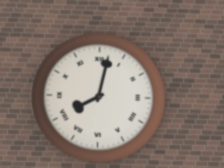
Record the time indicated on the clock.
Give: 8:02
